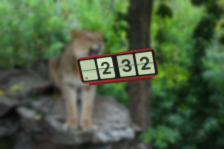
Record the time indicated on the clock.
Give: 2:32
